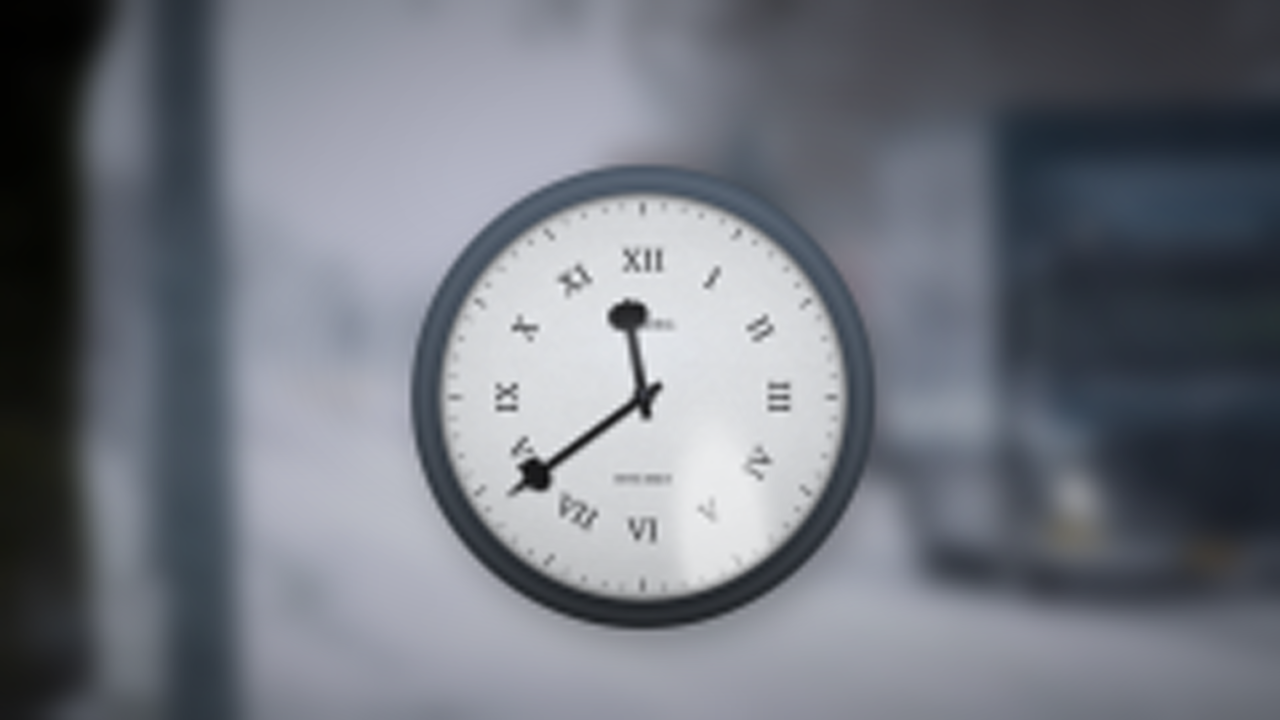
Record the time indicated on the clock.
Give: 11:39
